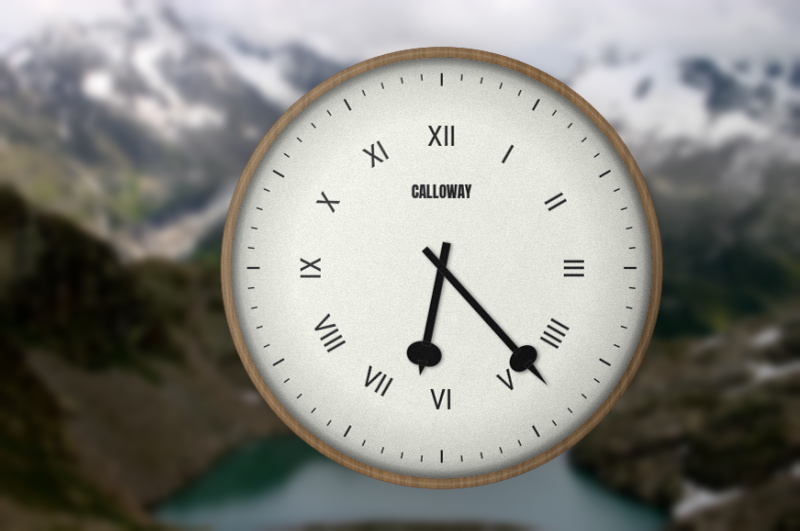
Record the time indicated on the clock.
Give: 6:23
